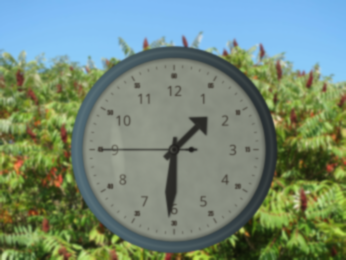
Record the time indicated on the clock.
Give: 1:30:45
